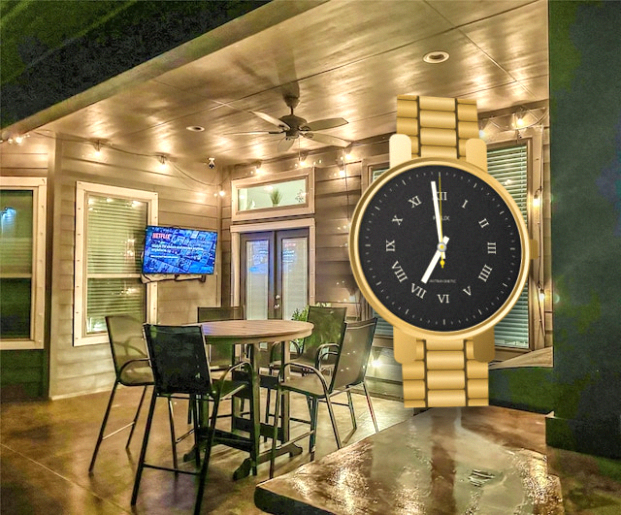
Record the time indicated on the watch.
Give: 6:59:00
